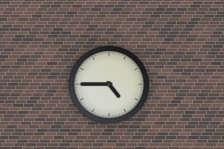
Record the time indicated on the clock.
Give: 4:45
